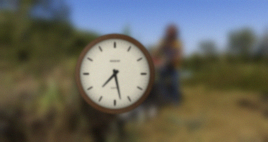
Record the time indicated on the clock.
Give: 7:28
